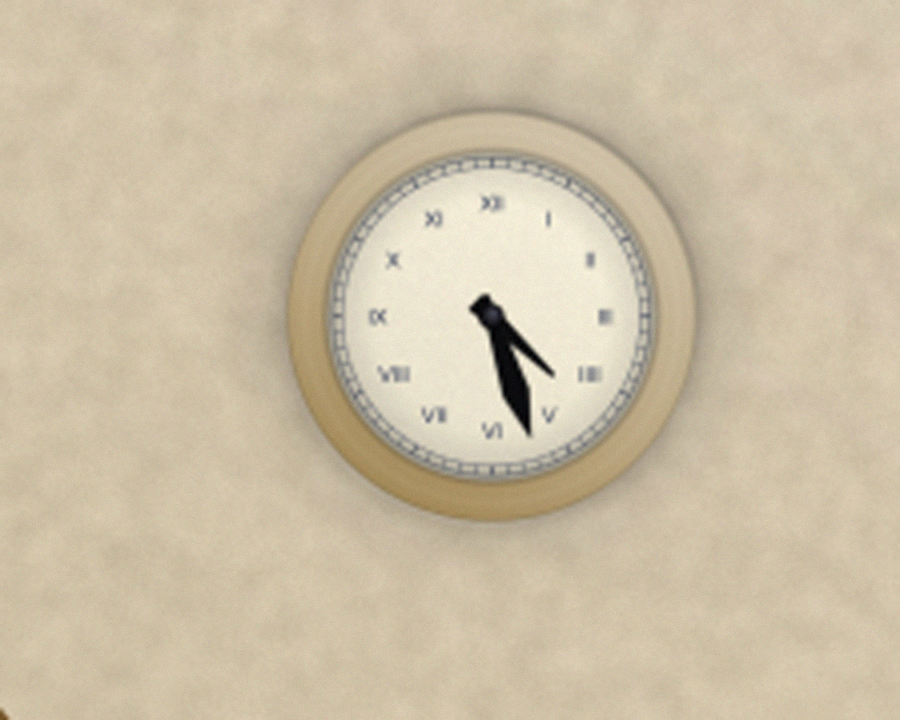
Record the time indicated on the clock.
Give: 4:27
